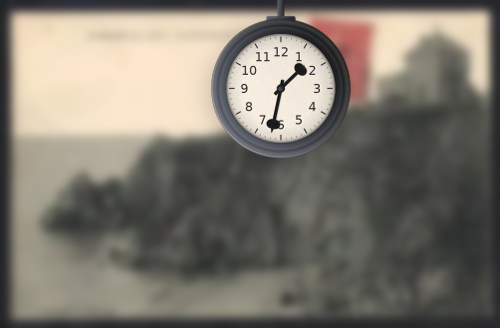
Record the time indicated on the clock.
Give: 1:32
